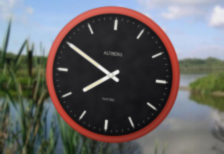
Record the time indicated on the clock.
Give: 7:50
